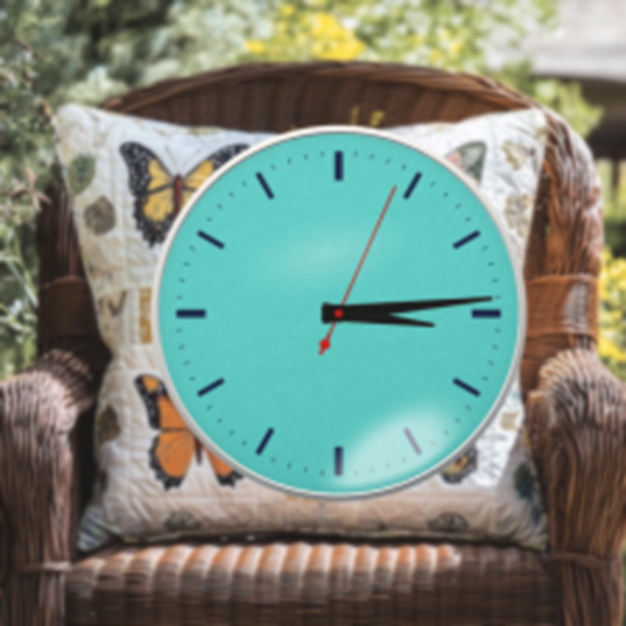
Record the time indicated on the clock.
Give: 3:14:04
